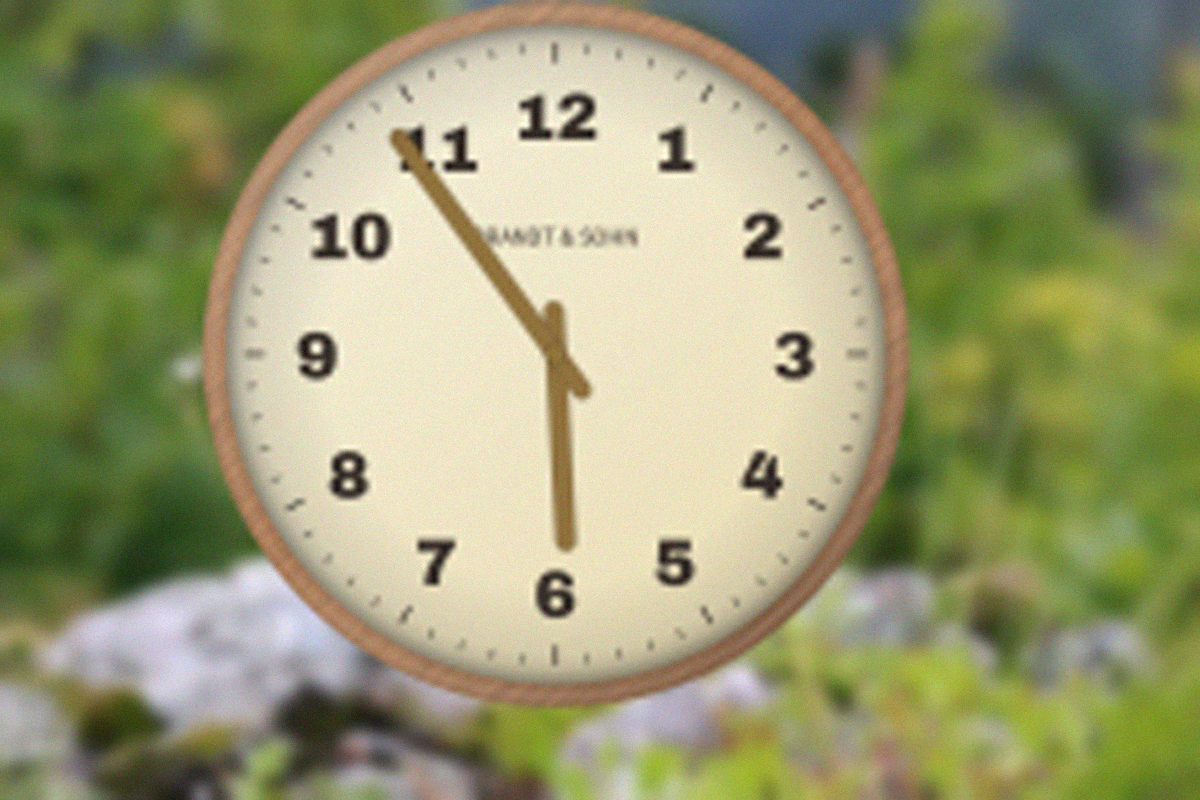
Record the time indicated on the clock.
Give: 5:54
